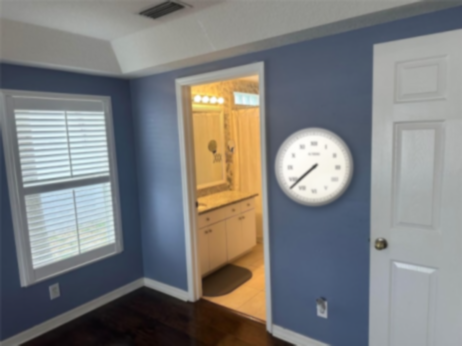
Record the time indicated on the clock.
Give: 7:38
